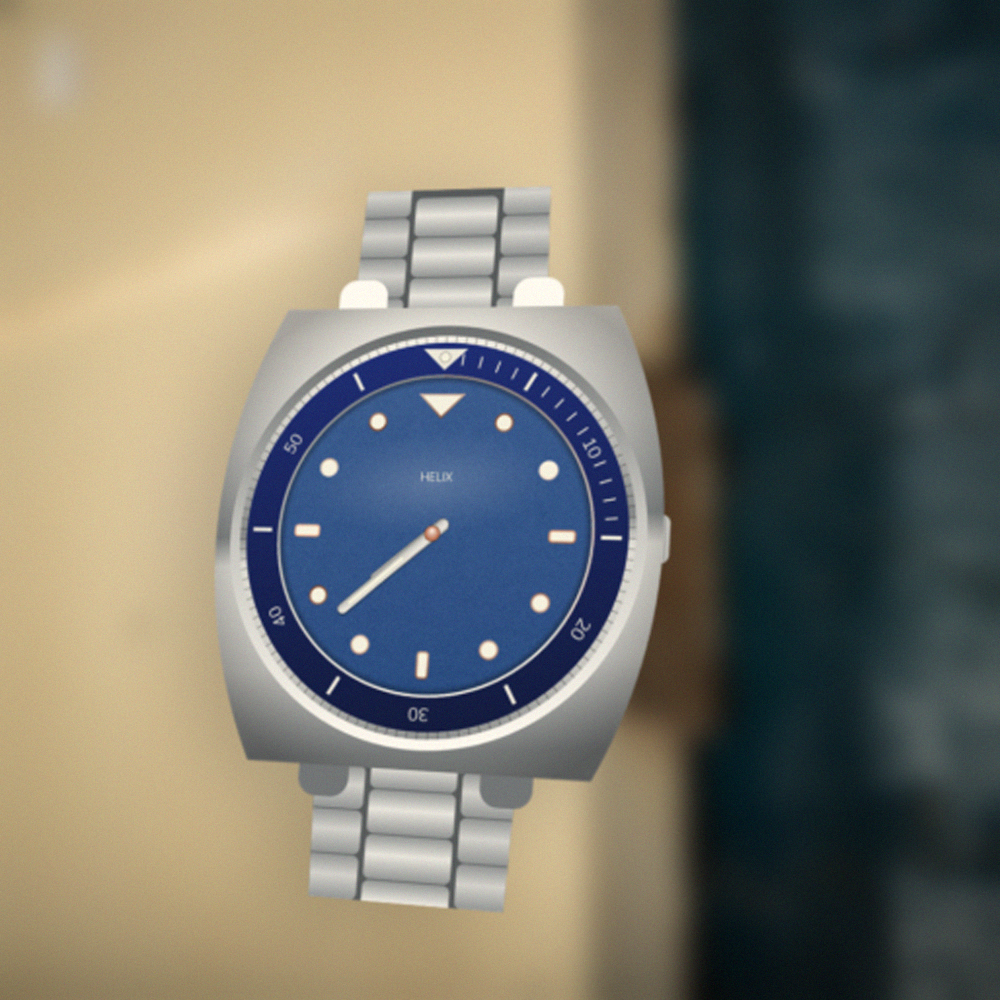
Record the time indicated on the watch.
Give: 7:38
